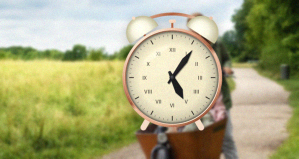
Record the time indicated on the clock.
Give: 5:06
